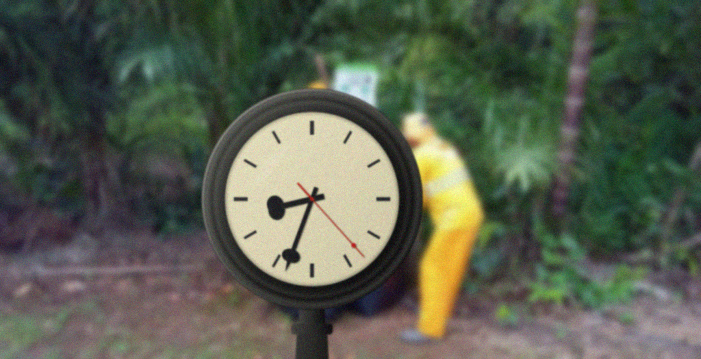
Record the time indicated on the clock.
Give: 8:33:23
